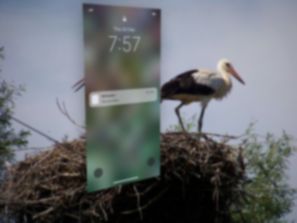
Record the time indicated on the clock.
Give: 7:57
